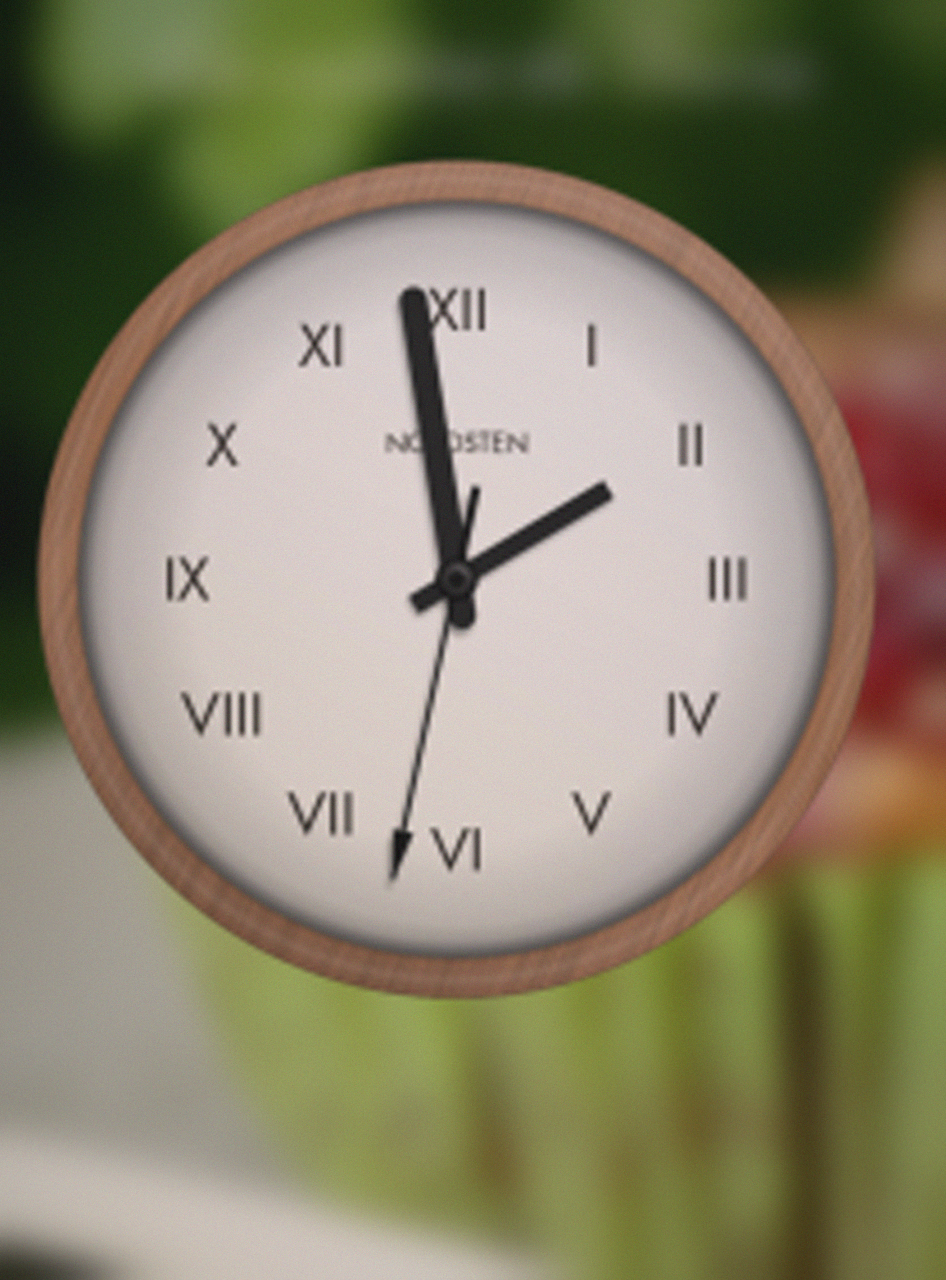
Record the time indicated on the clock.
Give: 1:58:32
